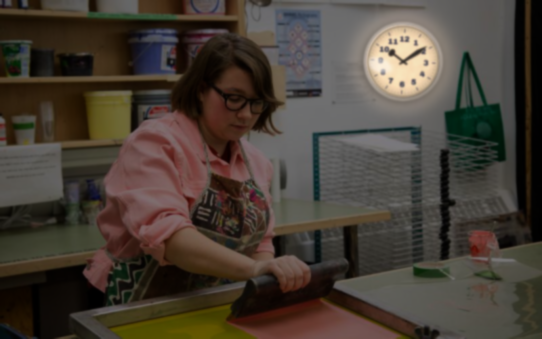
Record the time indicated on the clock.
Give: 10:09
